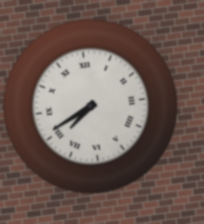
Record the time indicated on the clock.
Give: 7:41
